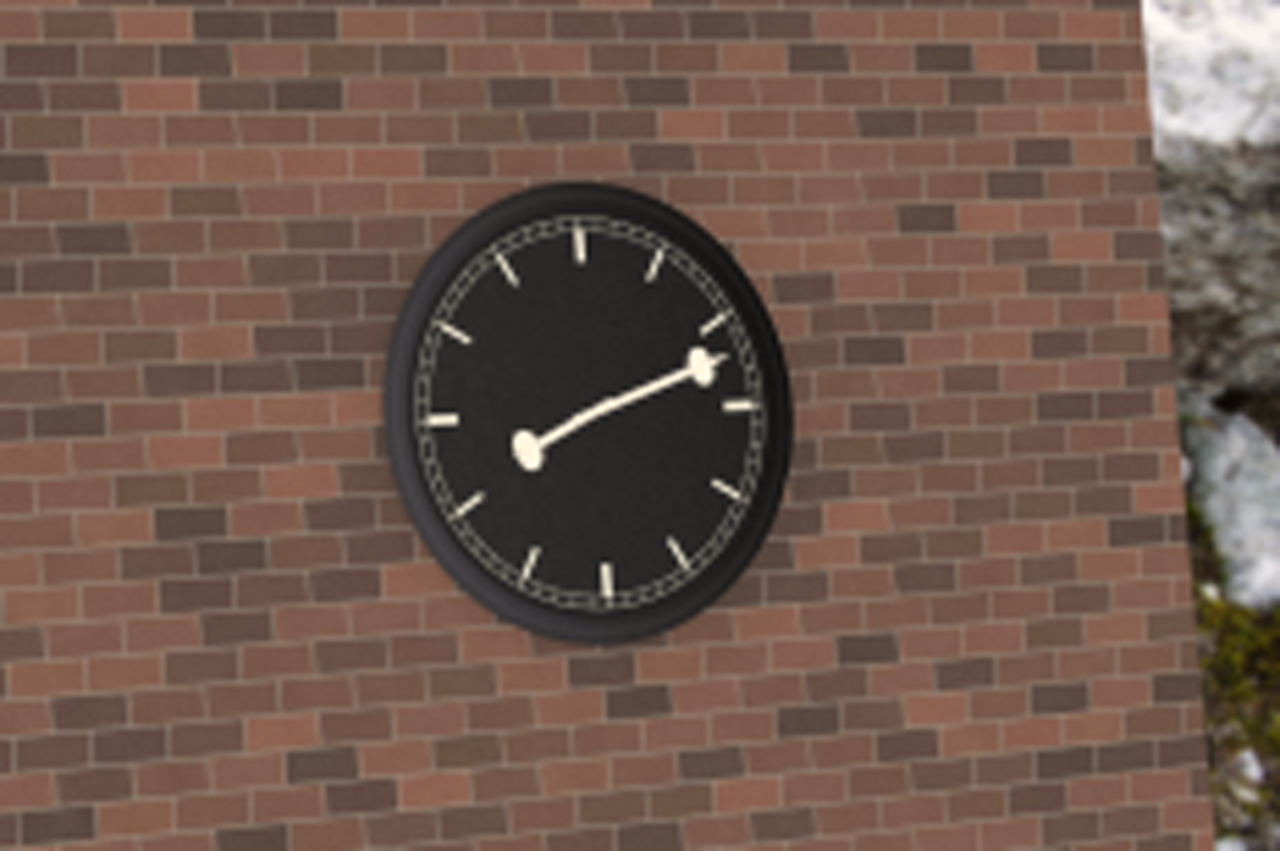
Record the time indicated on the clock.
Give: 8:12
